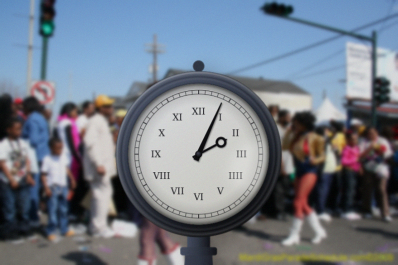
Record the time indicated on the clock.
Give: 2:04
